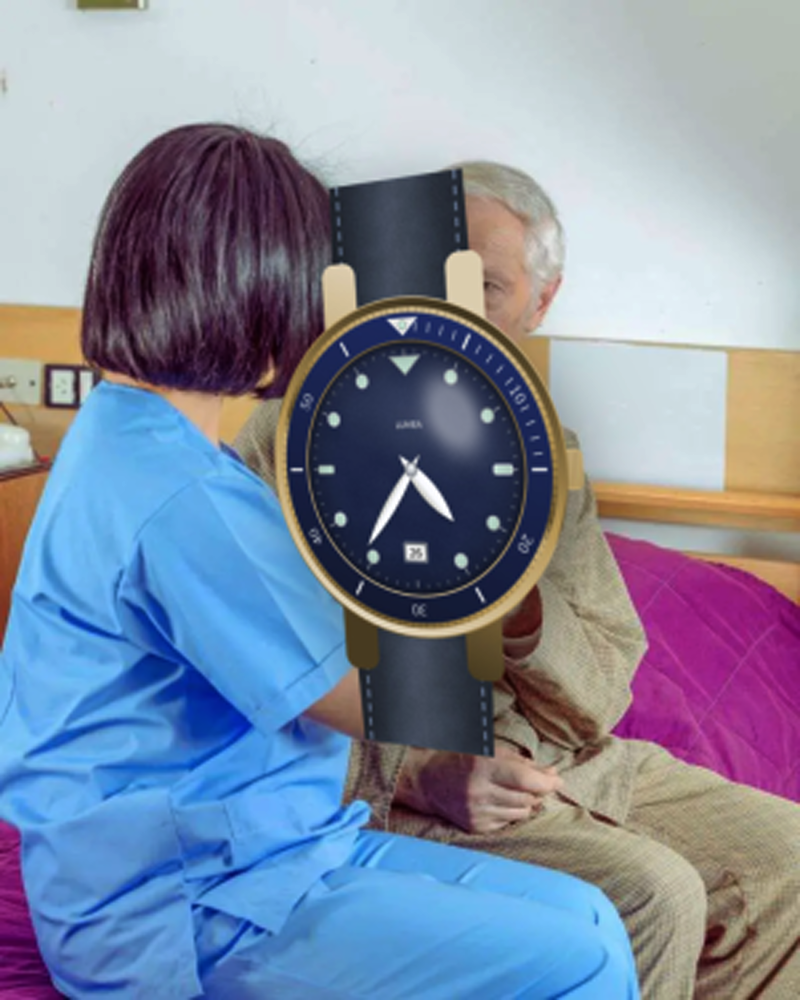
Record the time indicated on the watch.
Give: 4:36
